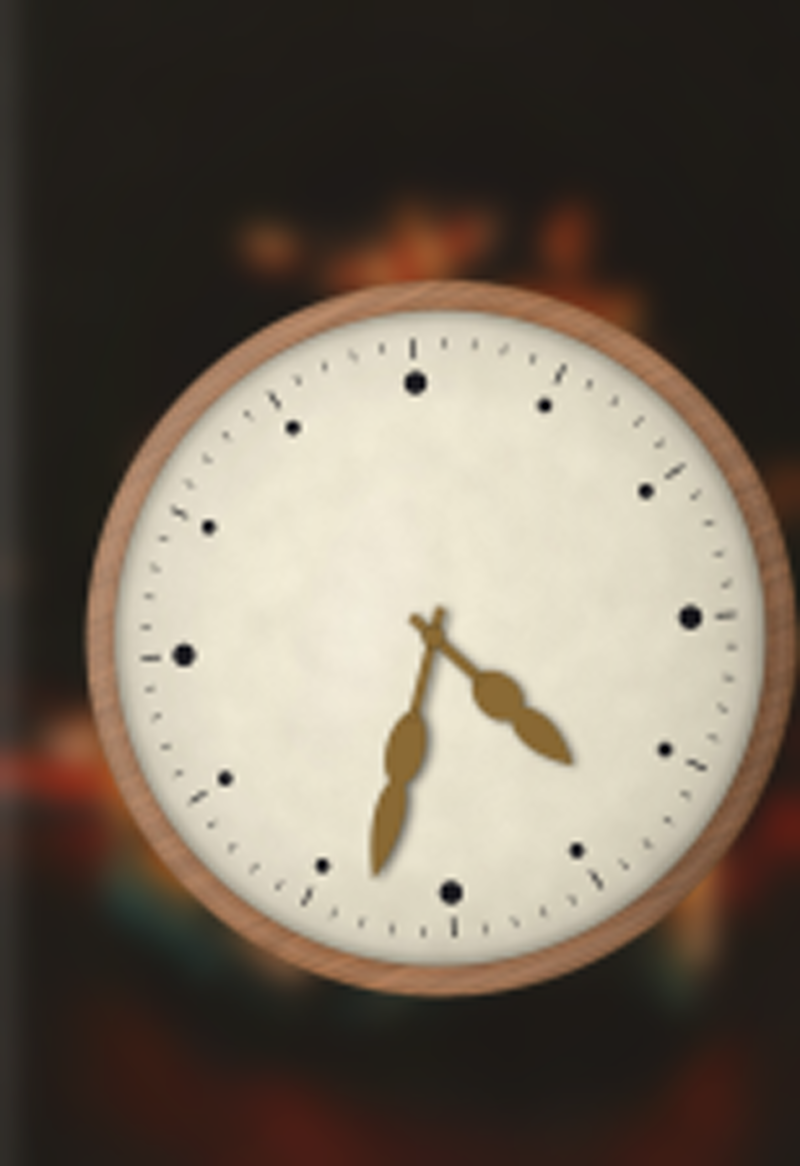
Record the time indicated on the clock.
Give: 4:33
